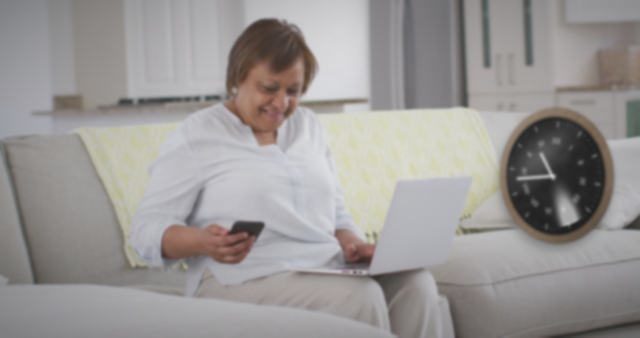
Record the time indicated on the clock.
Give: 10:43
